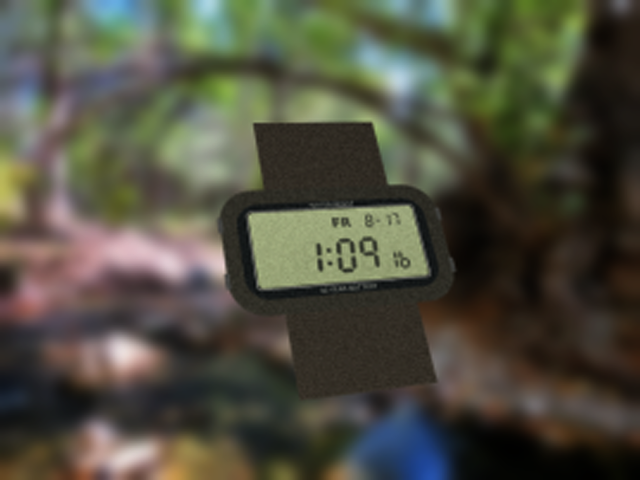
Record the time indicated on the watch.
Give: 1:09:16
